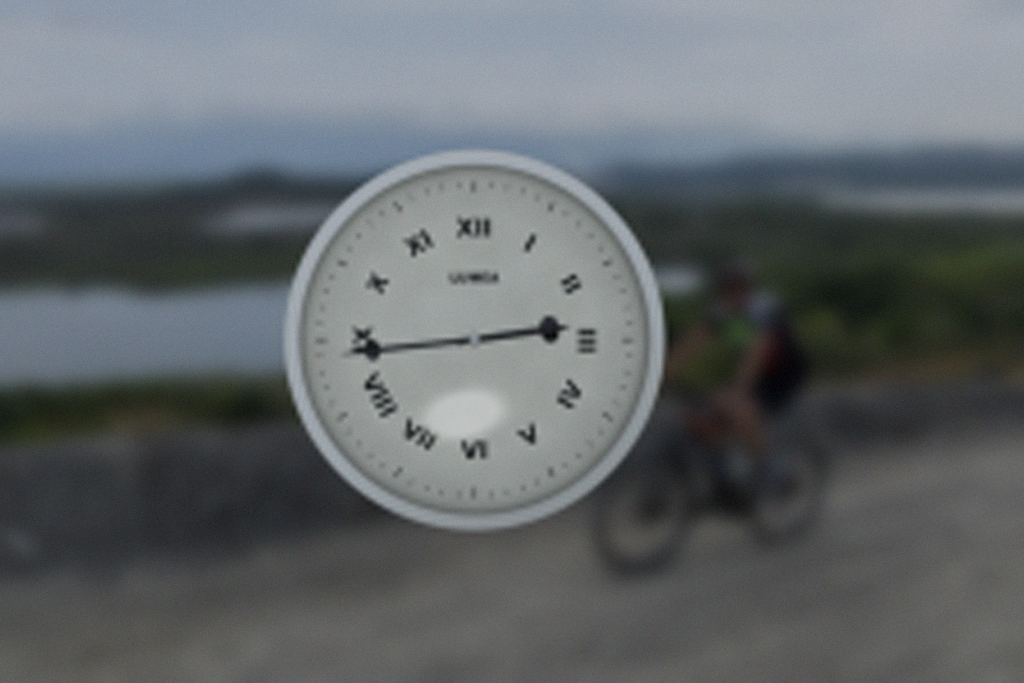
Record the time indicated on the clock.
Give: 2:44
